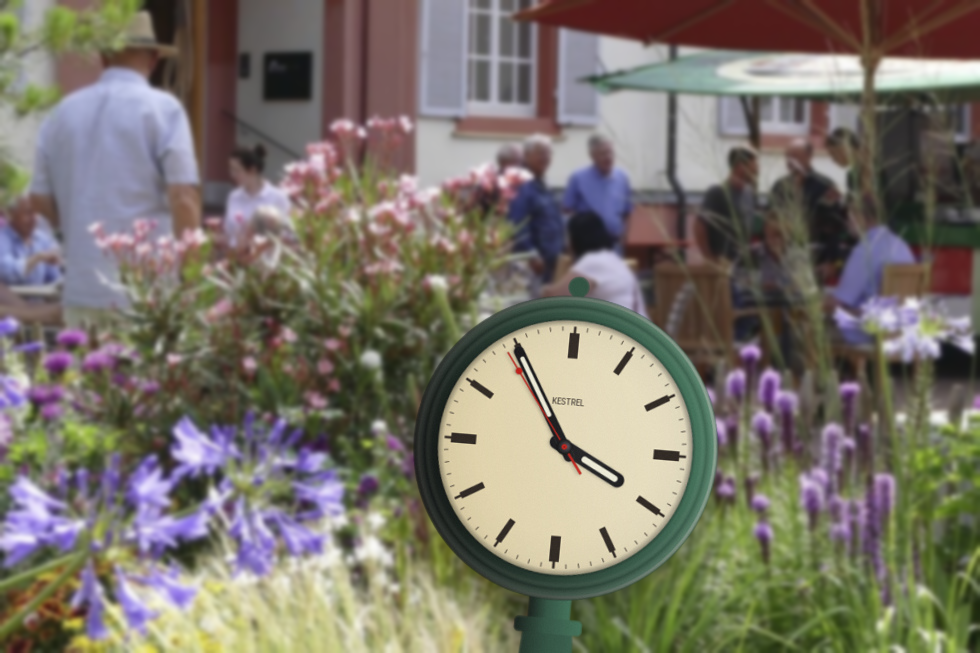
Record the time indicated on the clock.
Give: 3:54:54
